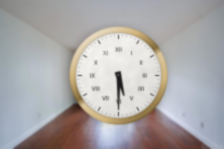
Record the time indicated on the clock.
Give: 5:30
